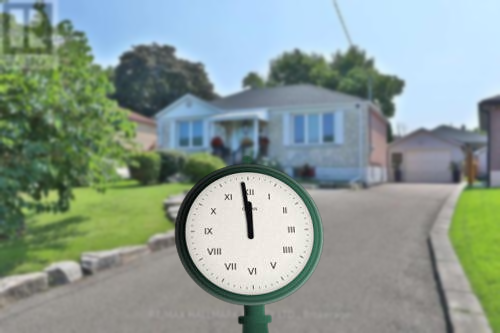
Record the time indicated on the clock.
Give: 11:59
